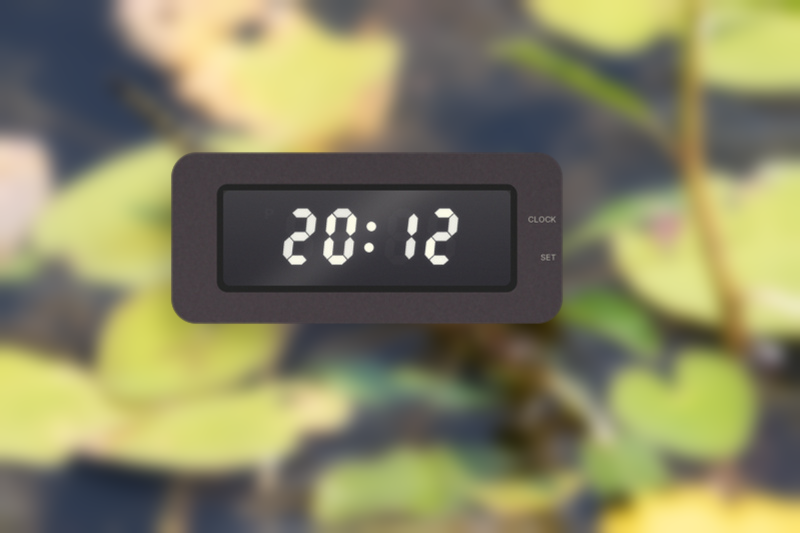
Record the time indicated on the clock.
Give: 20:12
